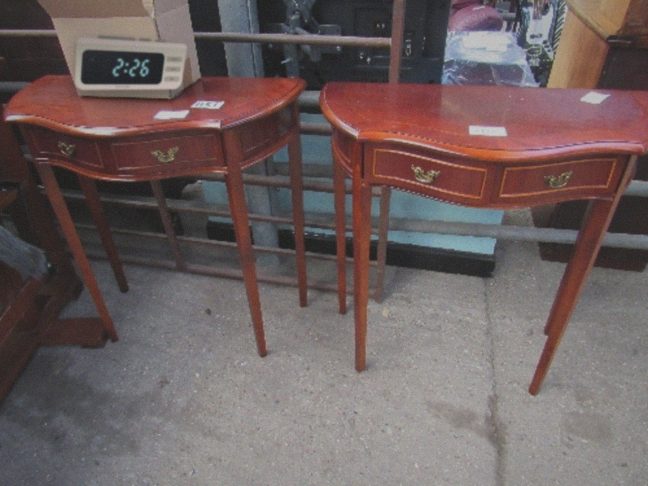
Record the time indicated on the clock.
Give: 2:26
